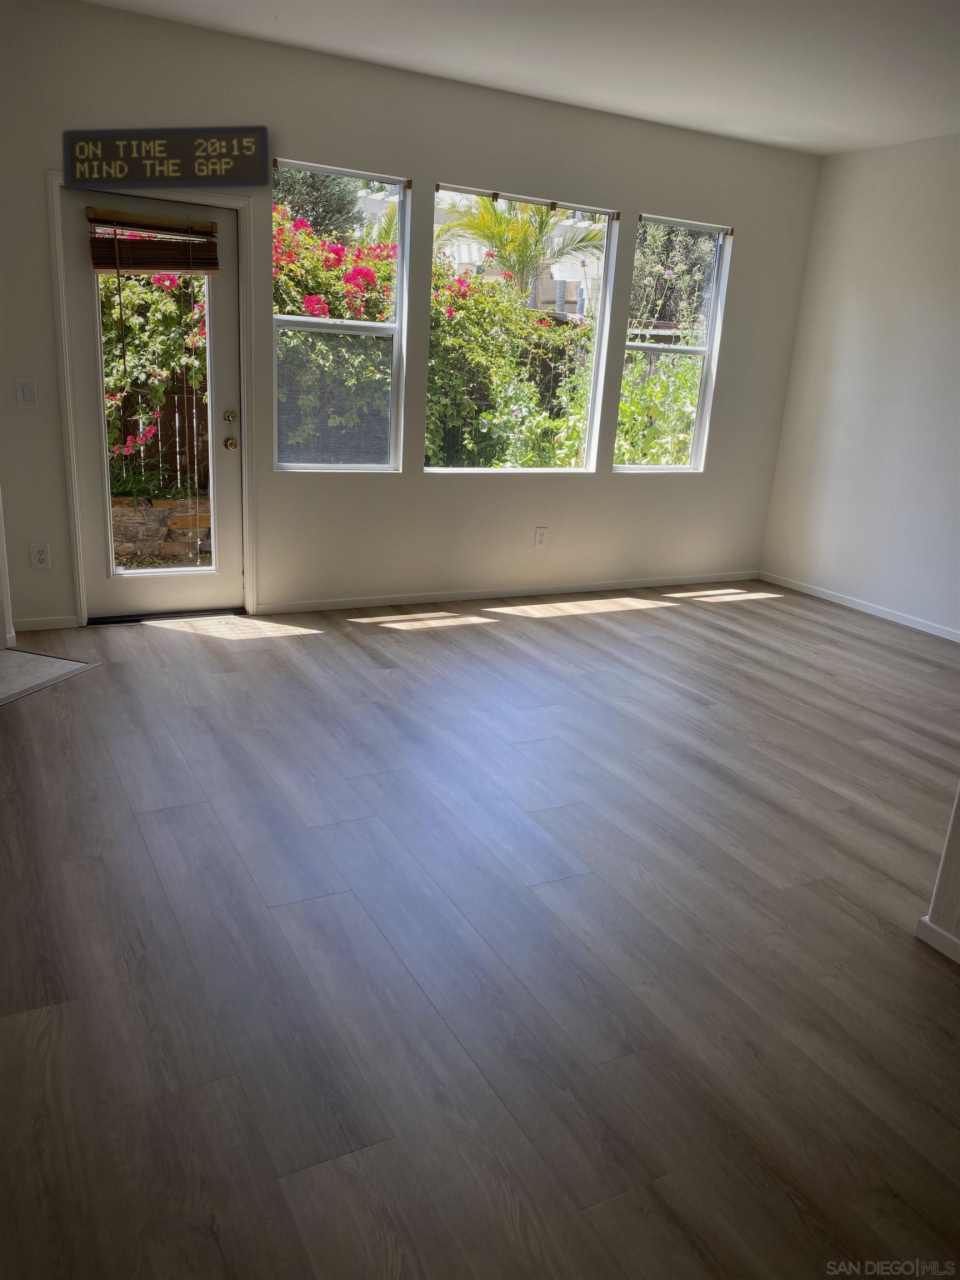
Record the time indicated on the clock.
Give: 20:15
